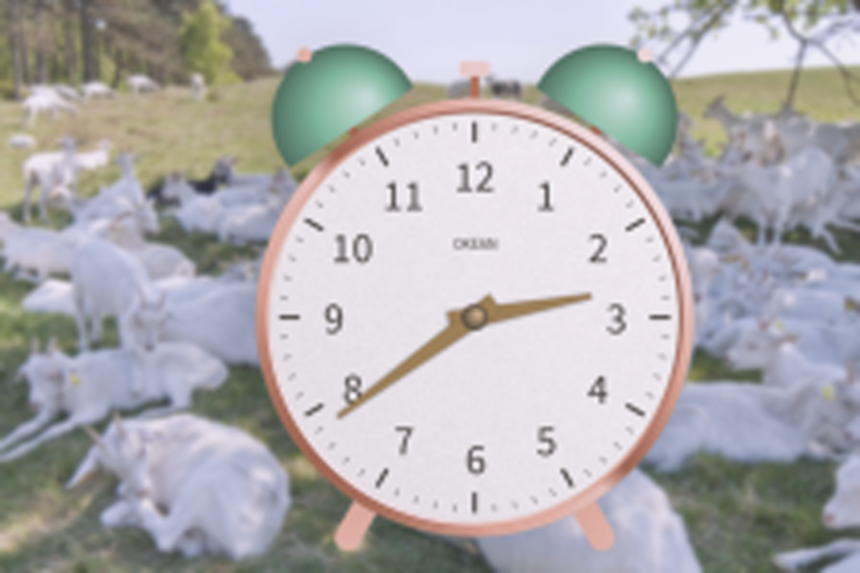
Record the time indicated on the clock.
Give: 2:39
